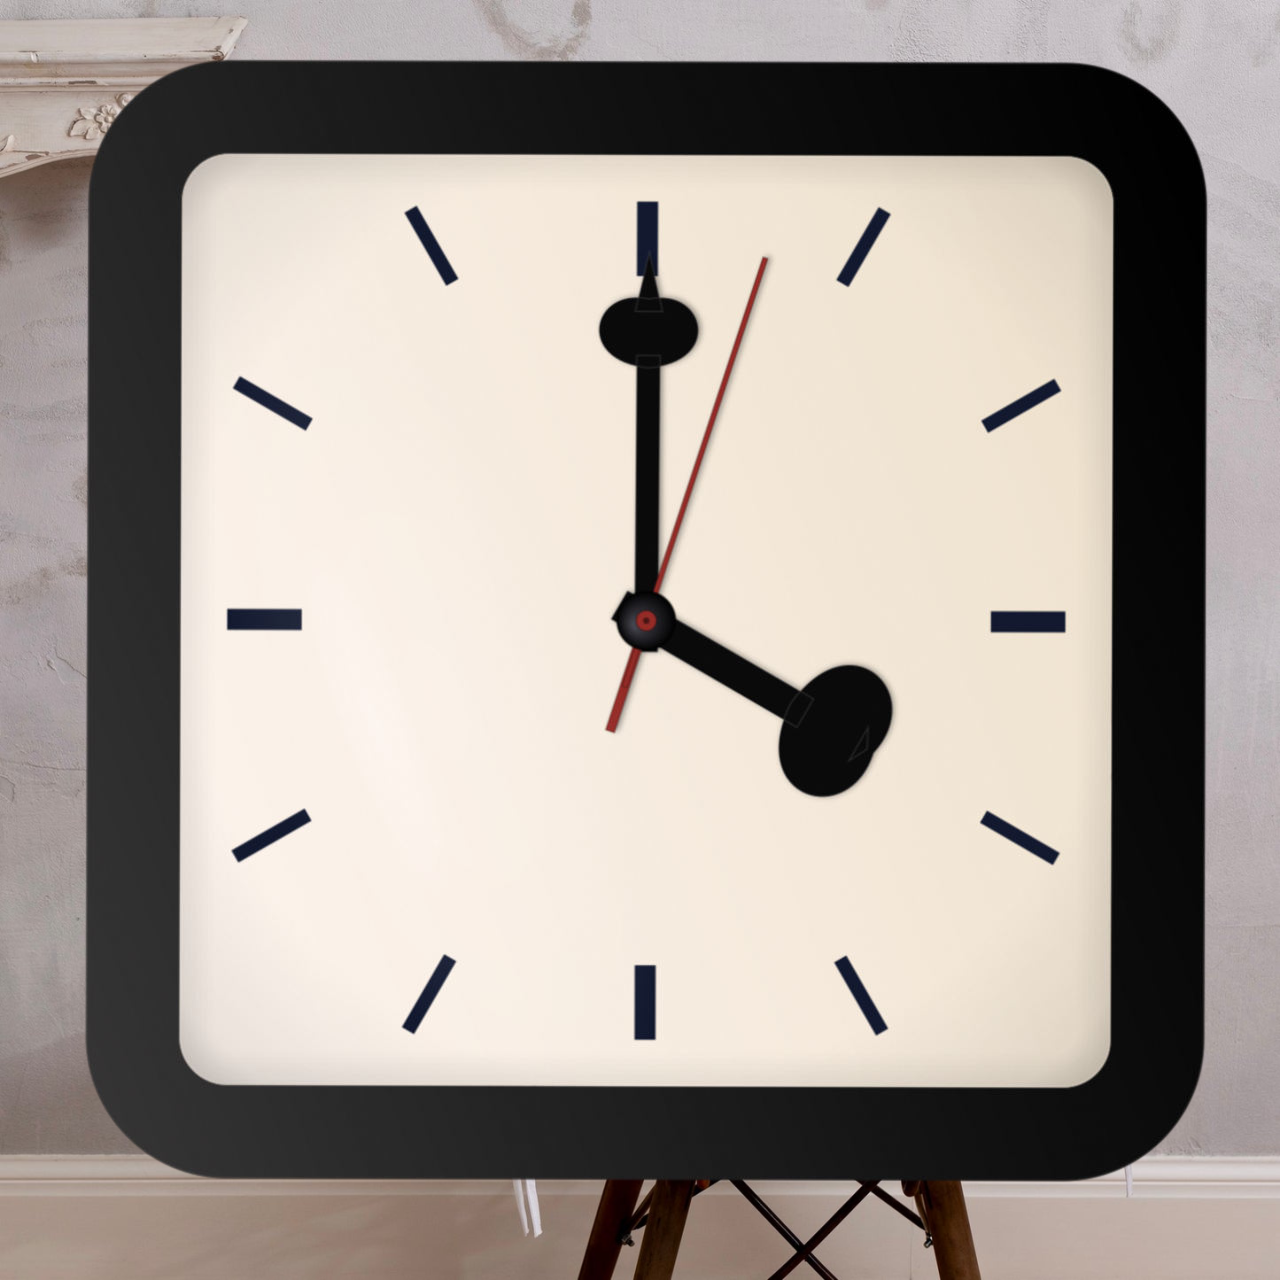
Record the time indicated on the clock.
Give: 4:00:03
